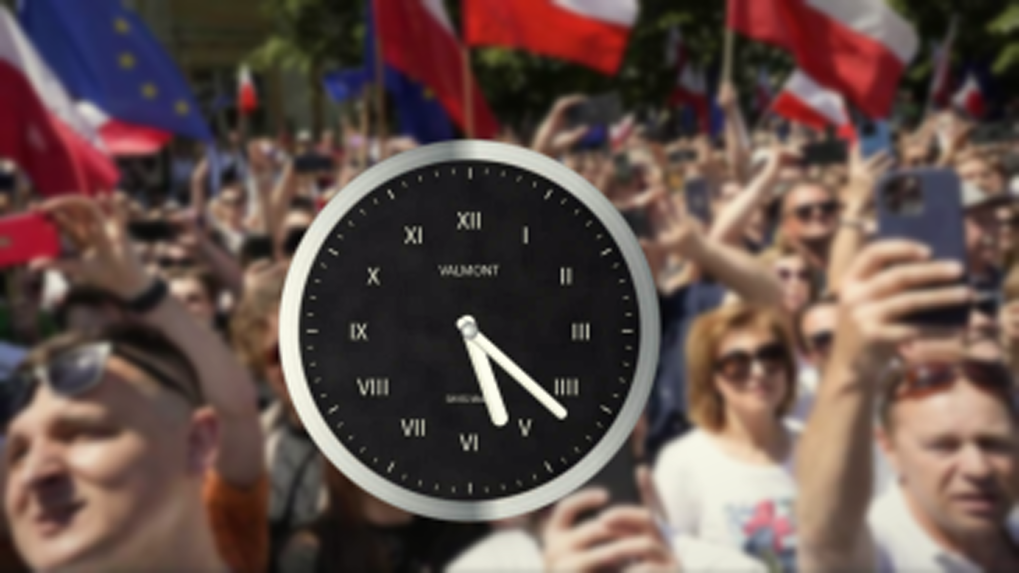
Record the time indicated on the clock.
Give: 5:22
